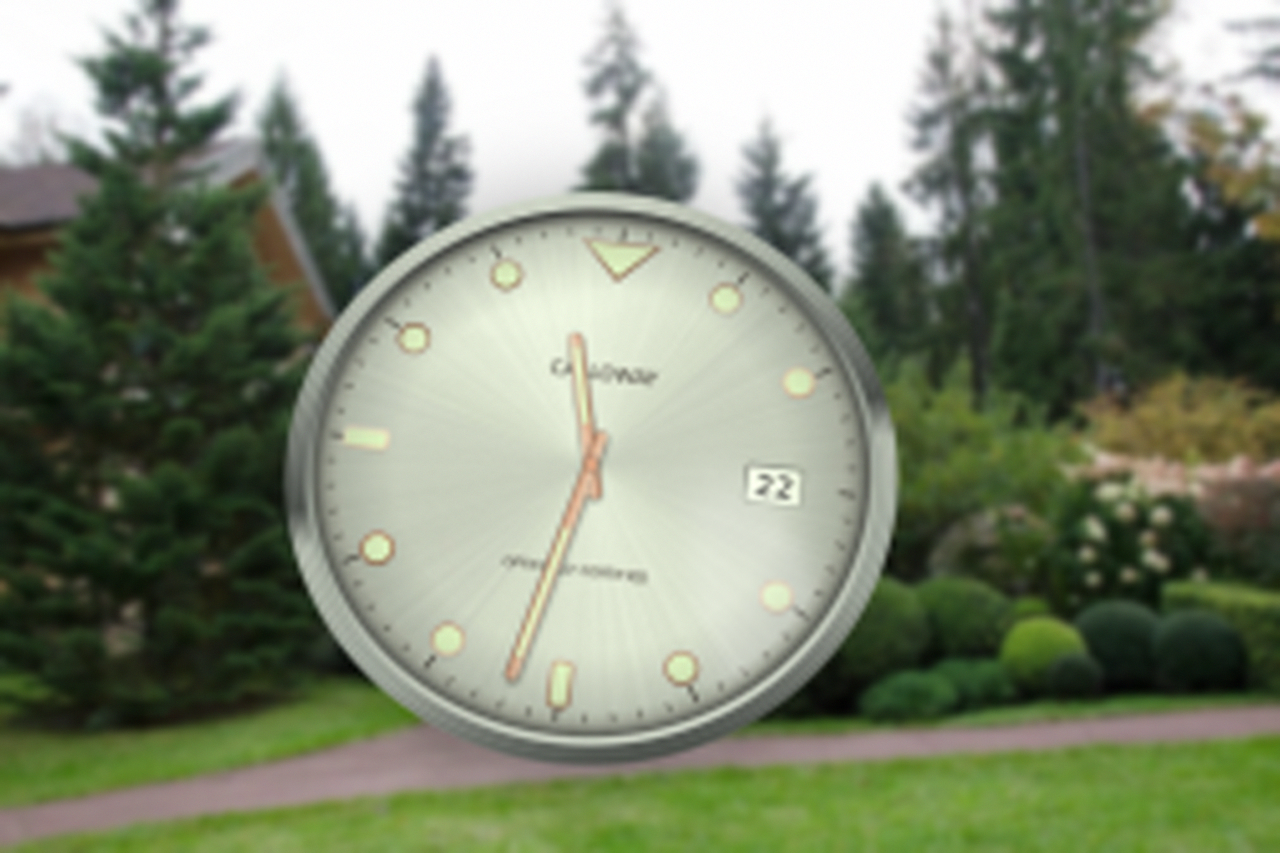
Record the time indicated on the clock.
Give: 11:32
